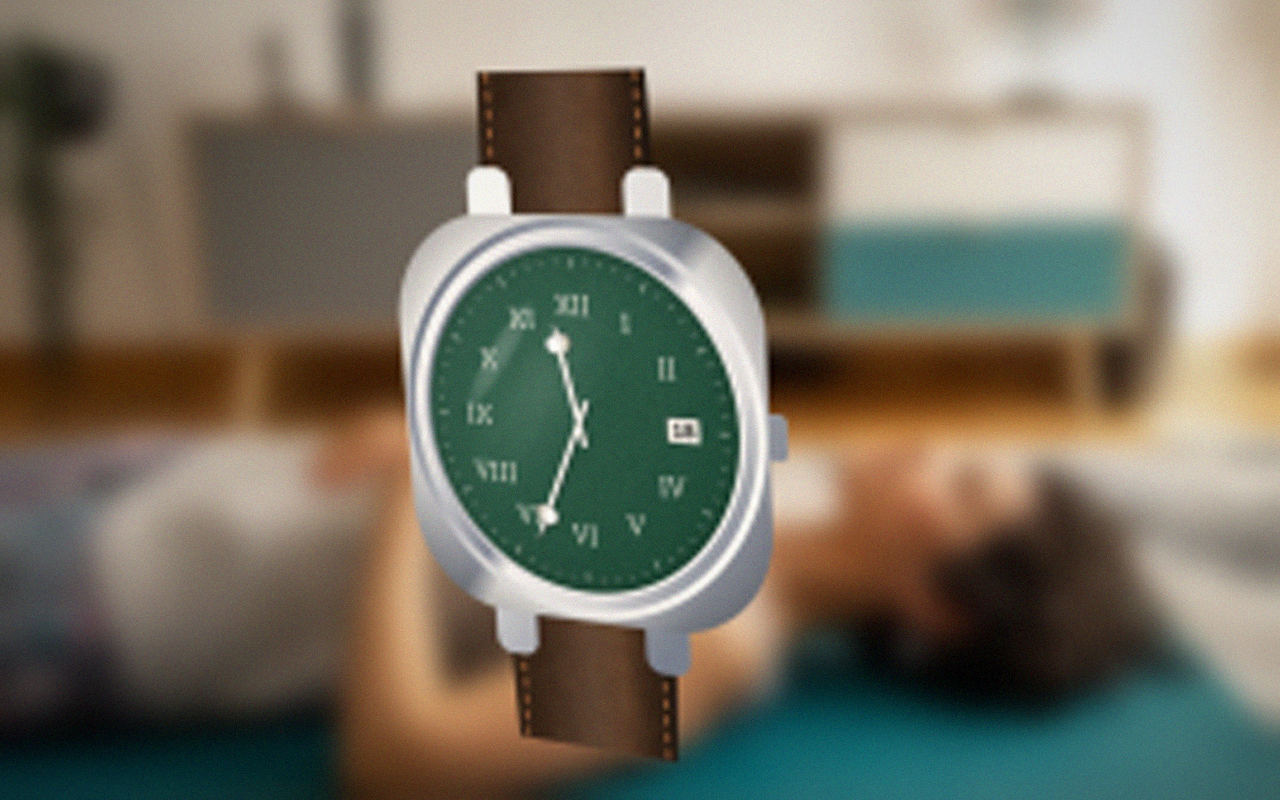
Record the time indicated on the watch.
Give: 11:34
